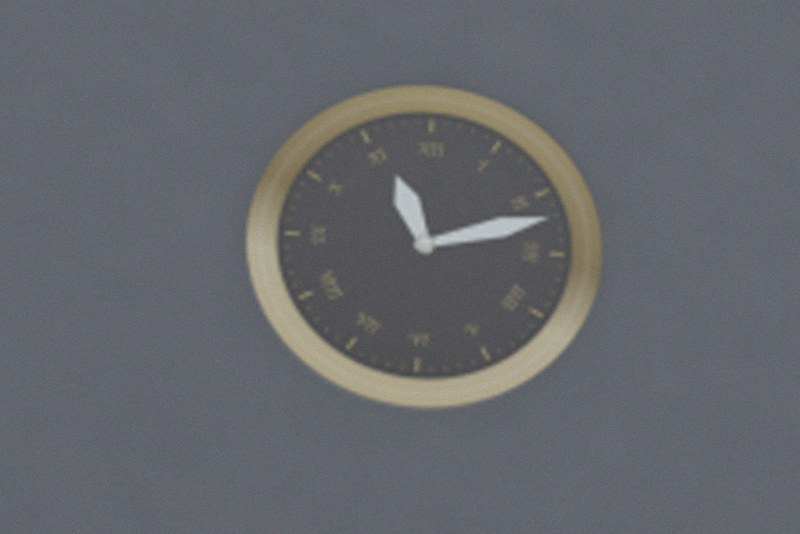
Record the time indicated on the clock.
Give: 11:12
